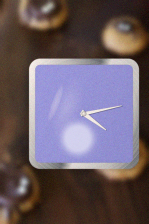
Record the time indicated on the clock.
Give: 4:13
